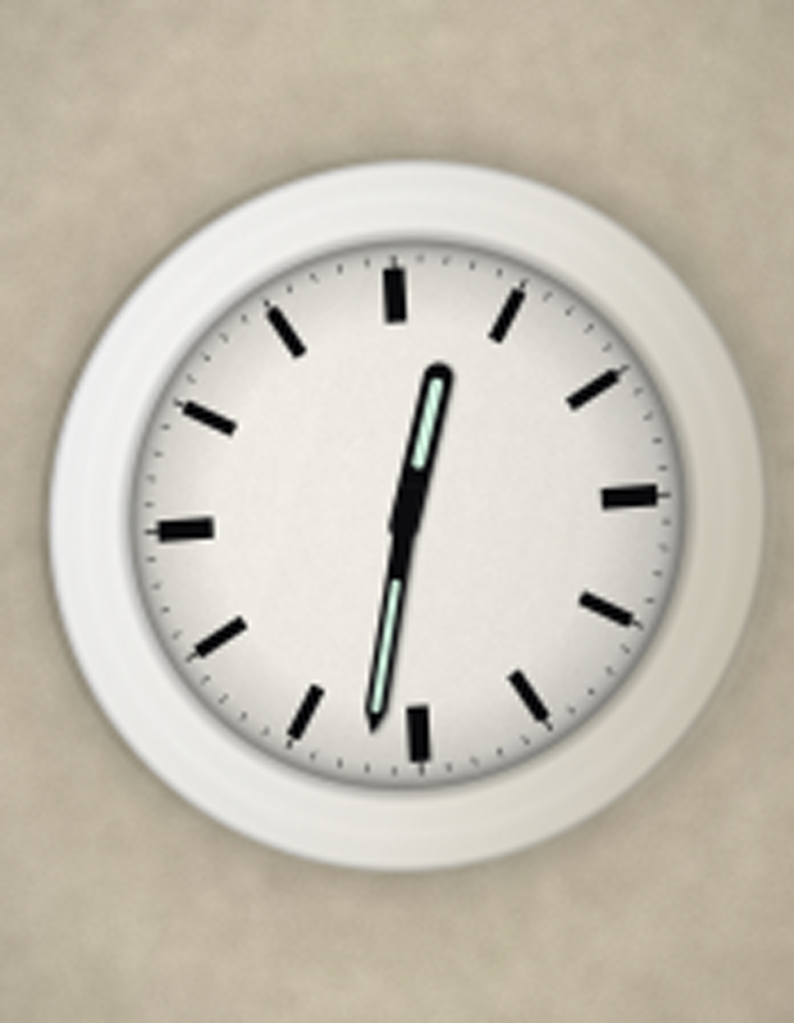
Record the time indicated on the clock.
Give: 12:32
